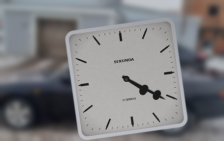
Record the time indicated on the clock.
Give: 4:21
